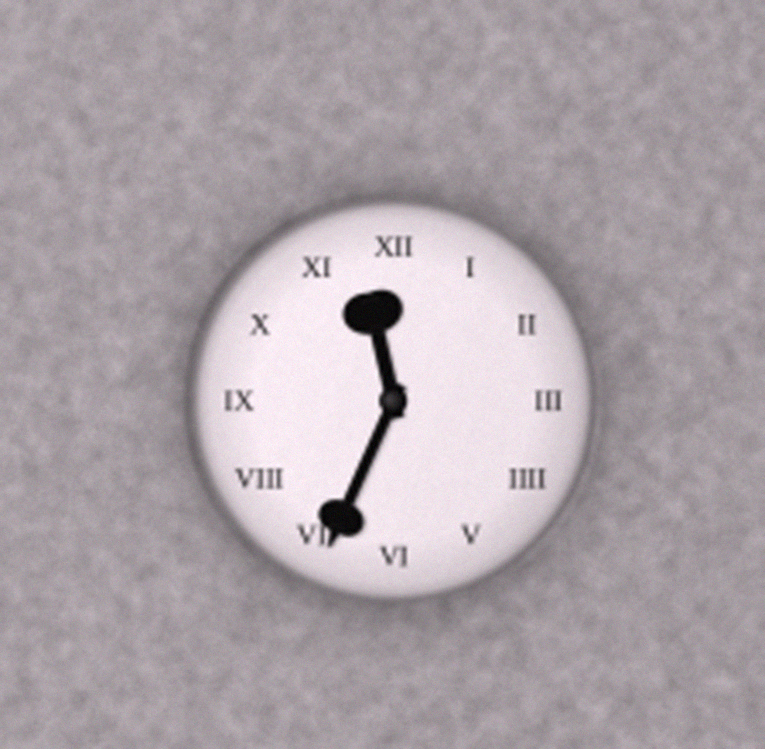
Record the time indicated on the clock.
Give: 11:34
